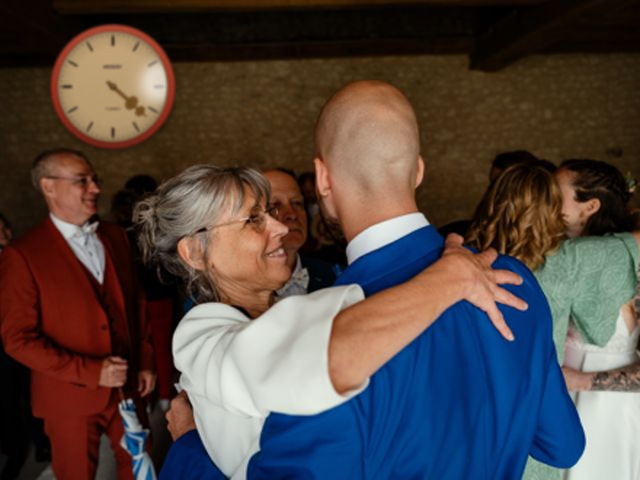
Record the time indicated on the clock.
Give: 4:22
